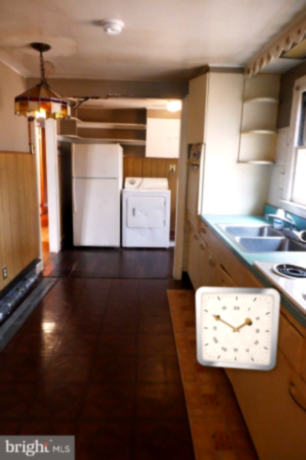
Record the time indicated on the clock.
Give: 1:50
